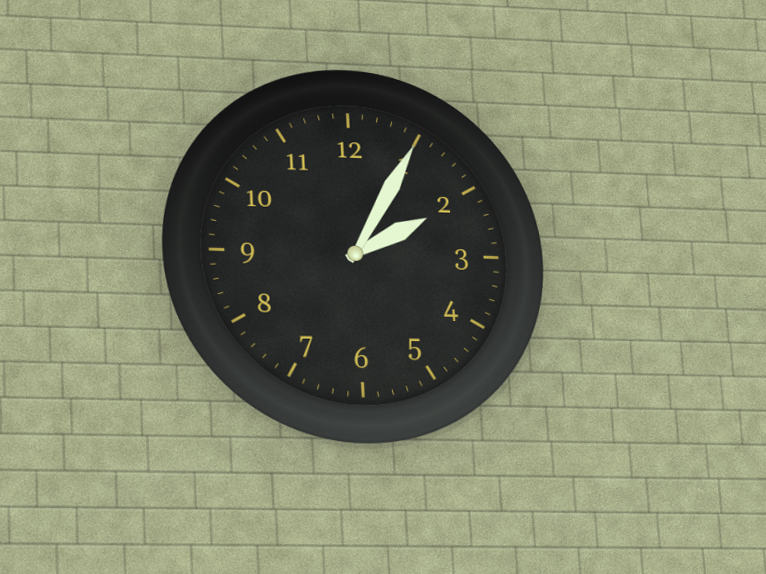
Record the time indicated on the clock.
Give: 2:05
